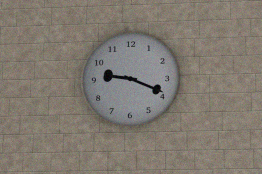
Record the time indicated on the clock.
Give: 9:19
